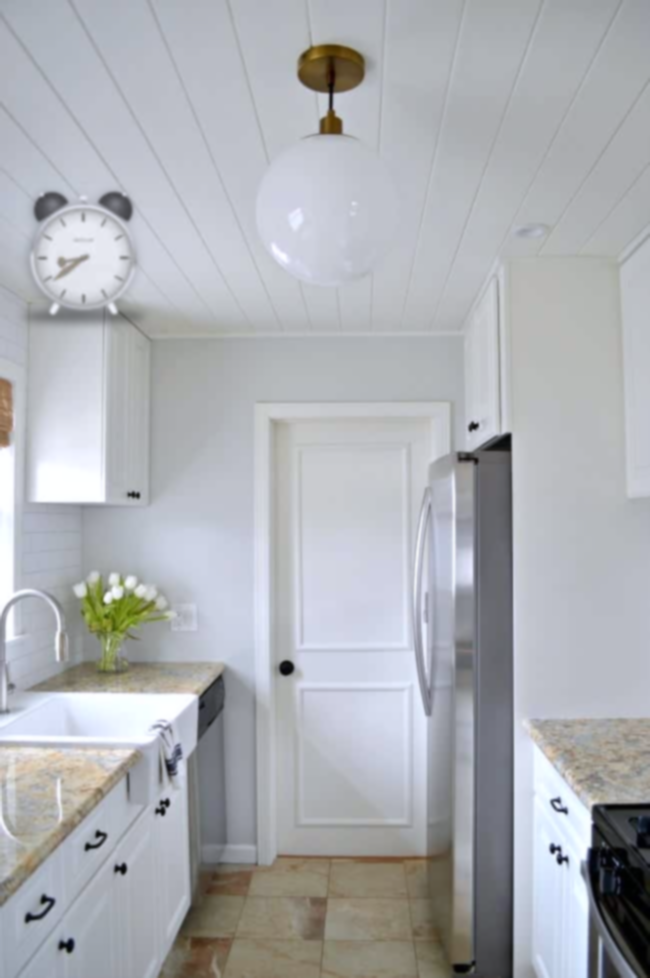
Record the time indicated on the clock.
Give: 8:39
